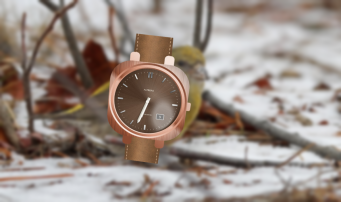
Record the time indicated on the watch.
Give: 6:33
